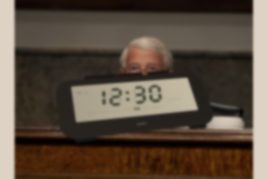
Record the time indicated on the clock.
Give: 12:30
